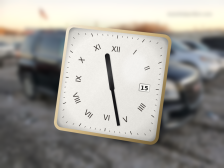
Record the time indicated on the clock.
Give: 11:27
